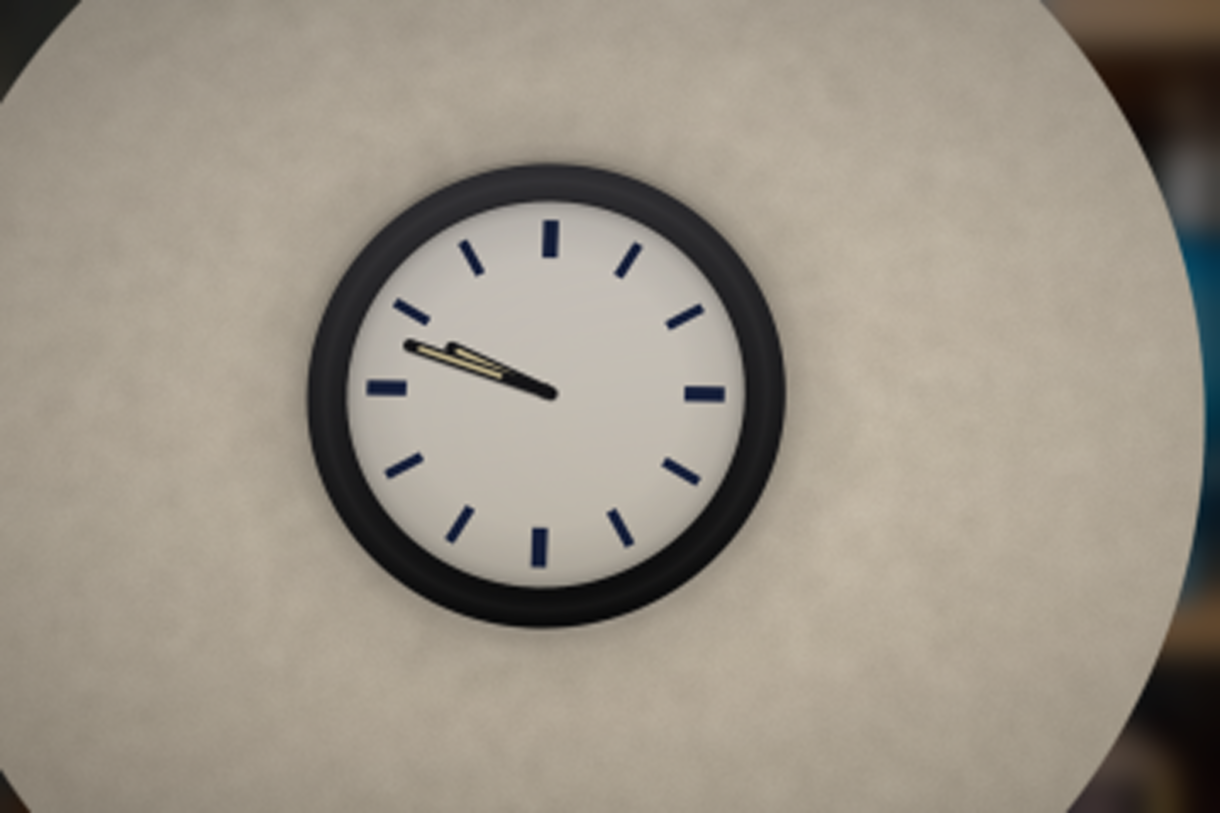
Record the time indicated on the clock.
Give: 9:48
